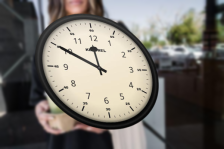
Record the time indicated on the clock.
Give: 11:50
